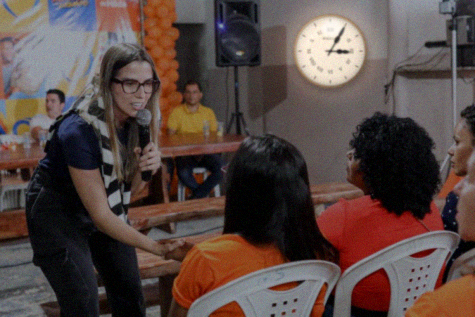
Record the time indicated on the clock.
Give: 3:05
